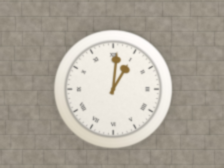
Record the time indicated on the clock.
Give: 1:01
